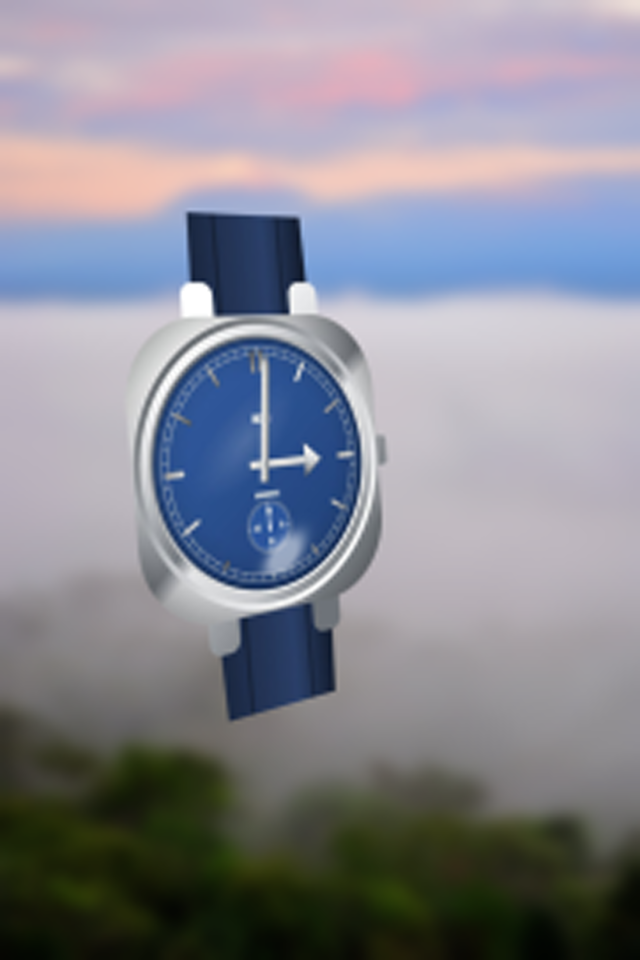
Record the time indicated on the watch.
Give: 3:01
